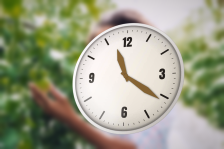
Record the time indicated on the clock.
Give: 11:21
